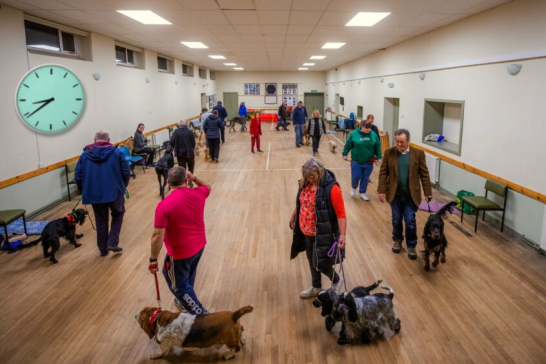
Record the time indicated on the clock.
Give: 8:39
